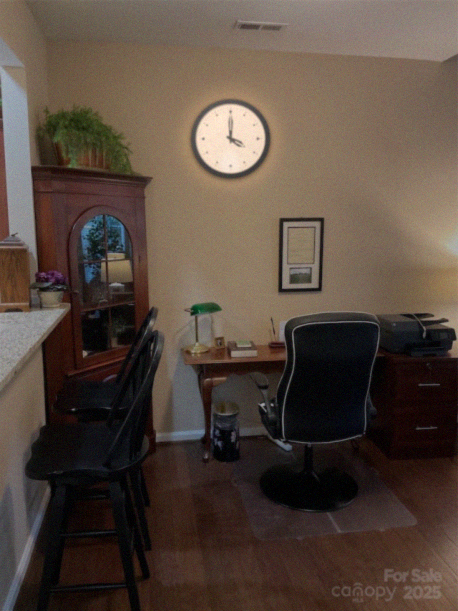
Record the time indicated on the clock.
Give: 4:00
